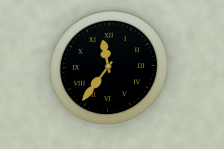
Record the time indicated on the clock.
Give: 11:36
